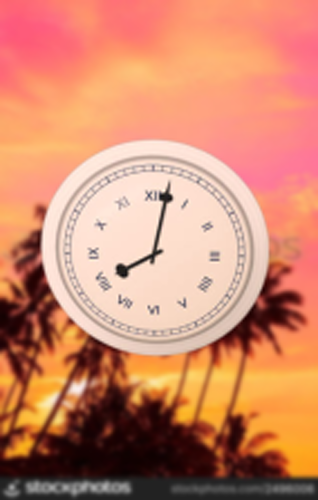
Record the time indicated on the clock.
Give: 8:02
